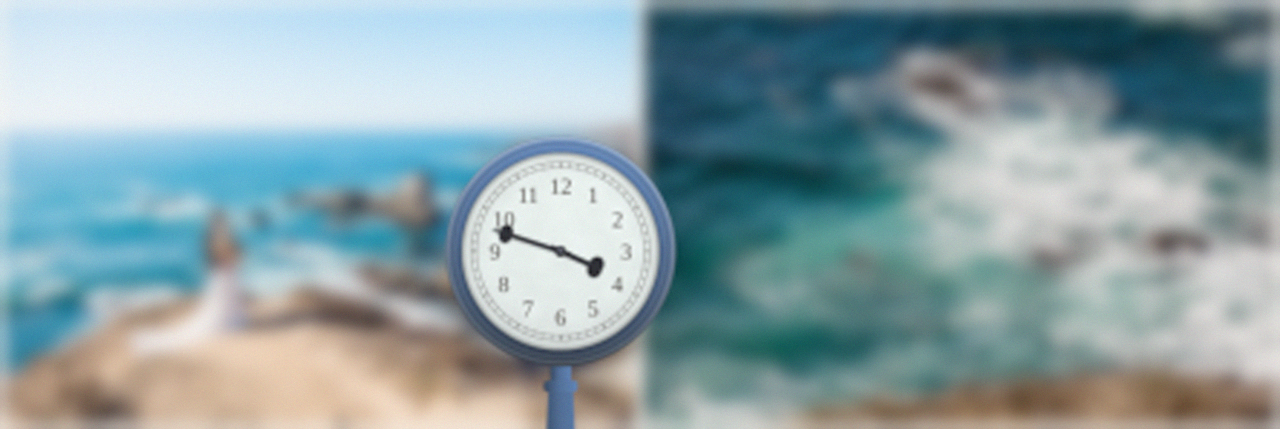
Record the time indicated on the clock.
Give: 3:48
